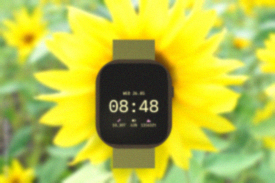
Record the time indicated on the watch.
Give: 8:48
